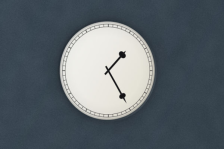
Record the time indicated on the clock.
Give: 1:25
